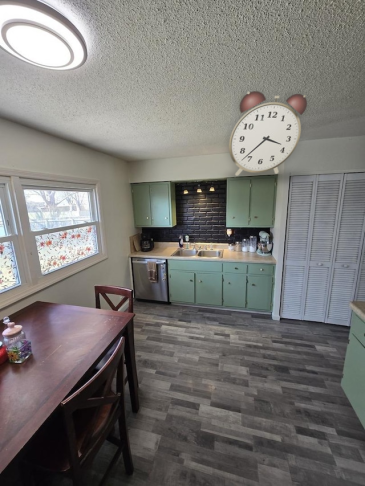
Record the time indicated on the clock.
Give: 3:37
